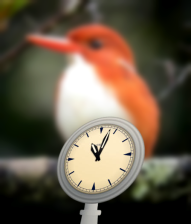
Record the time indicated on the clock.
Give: 11:03
